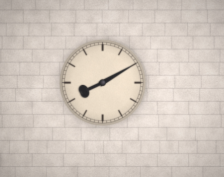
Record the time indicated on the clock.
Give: 8:10
